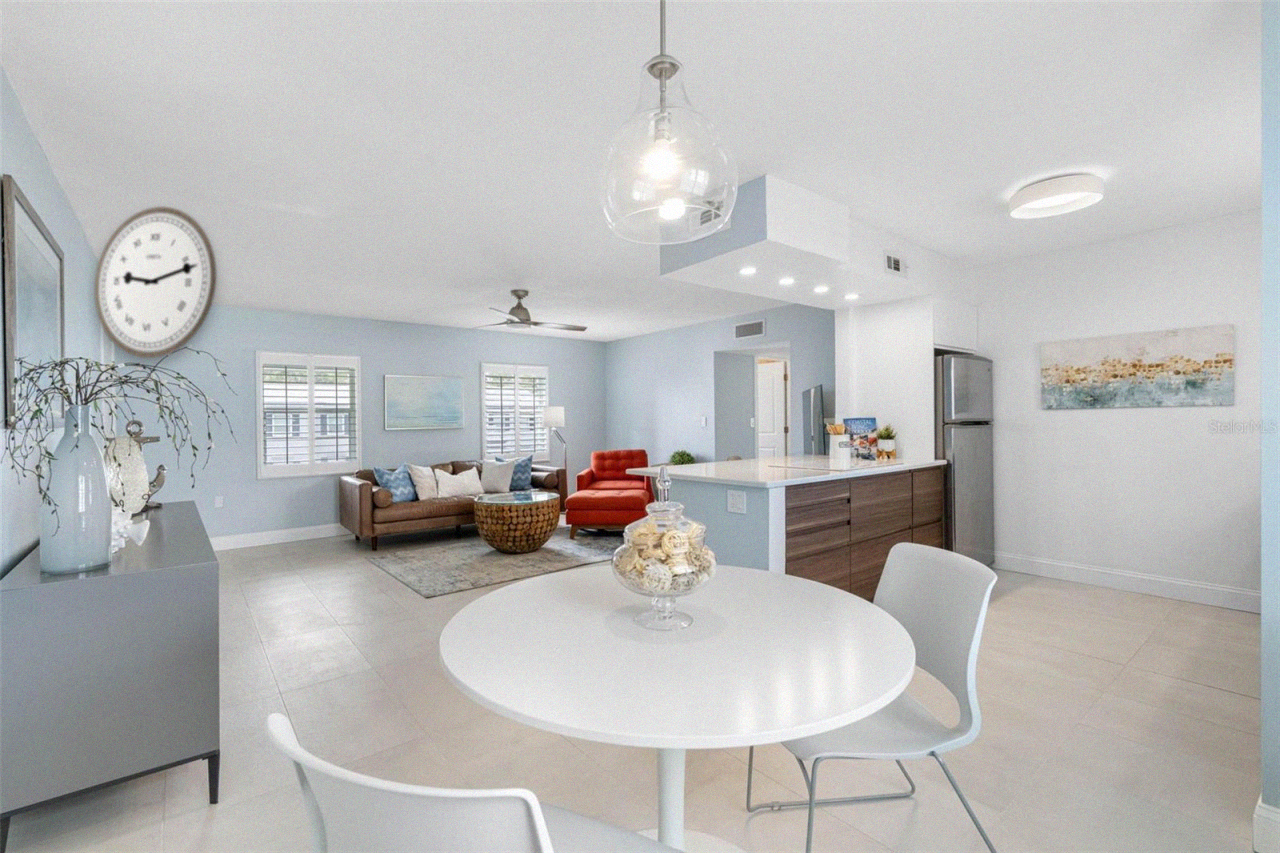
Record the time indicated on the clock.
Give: 9:12
